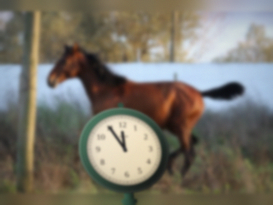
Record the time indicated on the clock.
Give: 11:55
